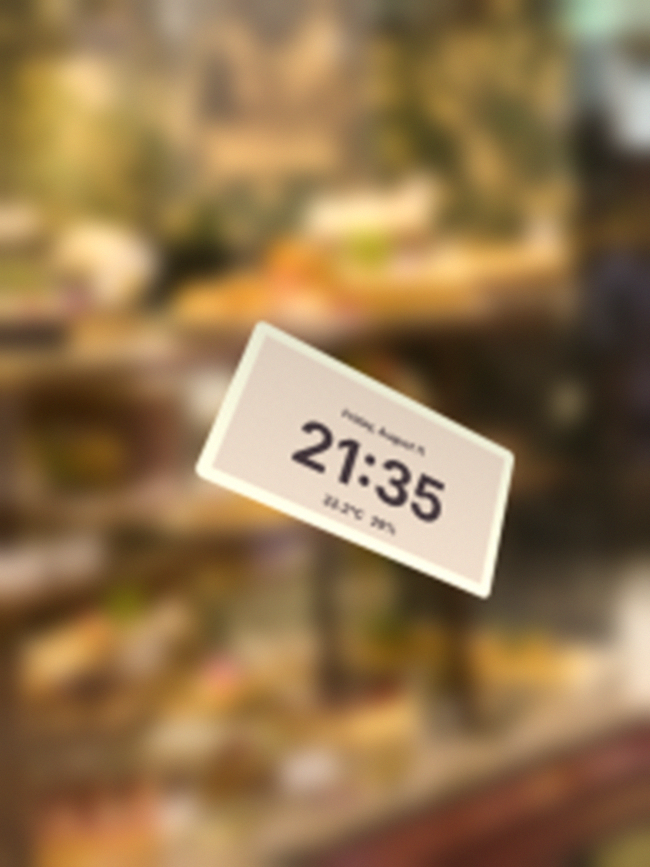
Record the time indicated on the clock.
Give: 21:35
